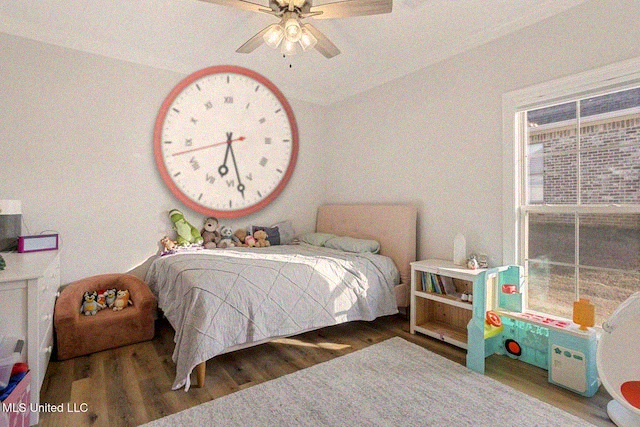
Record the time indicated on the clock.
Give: 6:27:43
